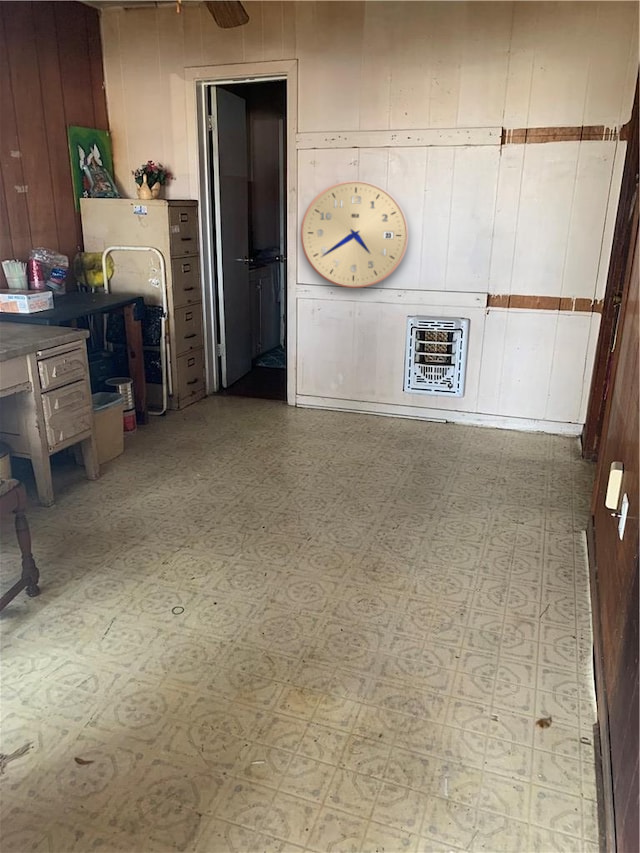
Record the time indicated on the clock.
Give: 4:39
